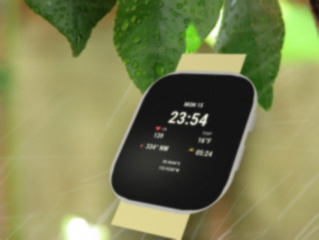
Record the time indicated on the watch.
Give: 23:54
